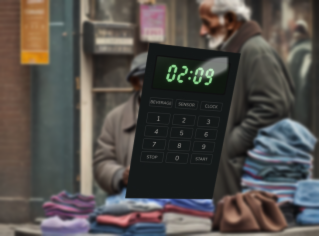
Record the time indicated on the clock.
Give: 2:09
